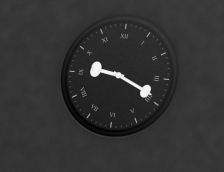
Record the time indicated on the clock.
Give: 9:19
